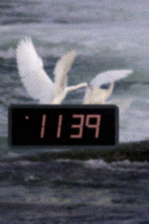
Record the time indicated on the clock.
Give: 11:39
